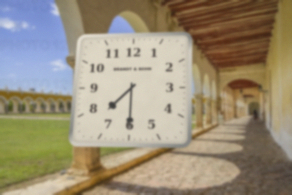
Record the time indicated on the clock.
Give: 7:30
